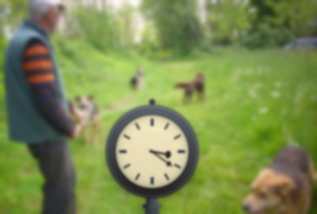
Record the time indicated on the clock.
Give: 3:21
